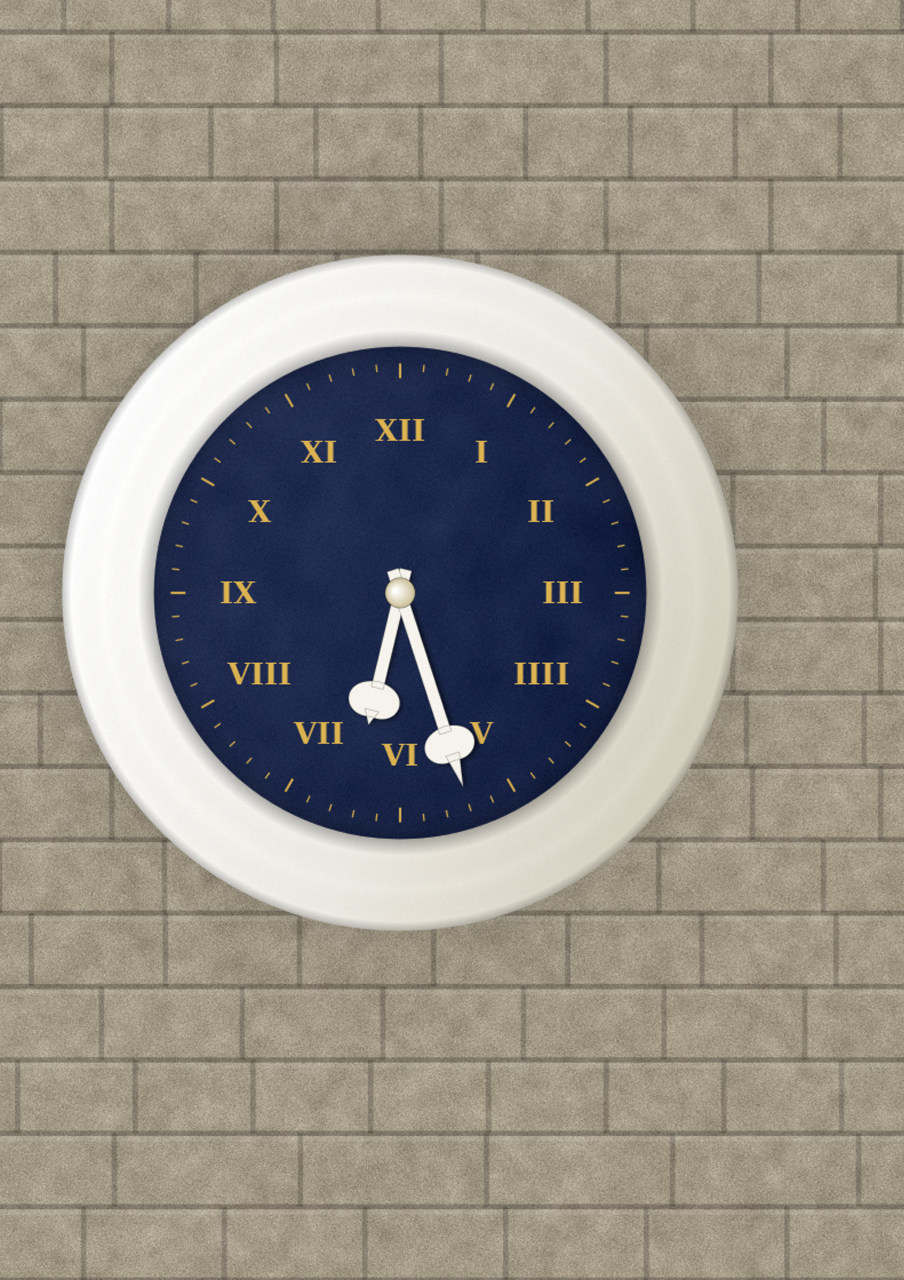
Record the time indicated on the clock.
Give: 6:27
